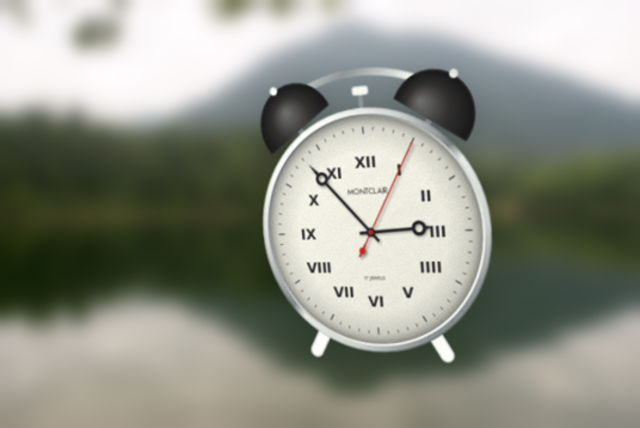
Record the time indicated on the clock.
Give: 2:53:05
